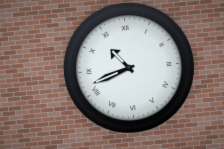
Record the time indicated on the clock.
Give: 10:42
